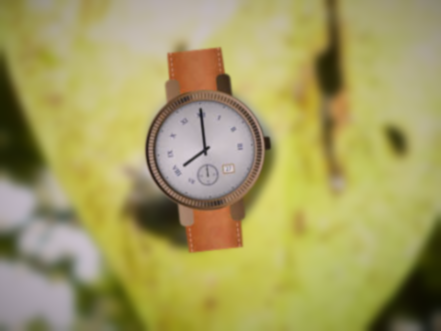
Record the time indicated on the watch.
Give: 8:00
